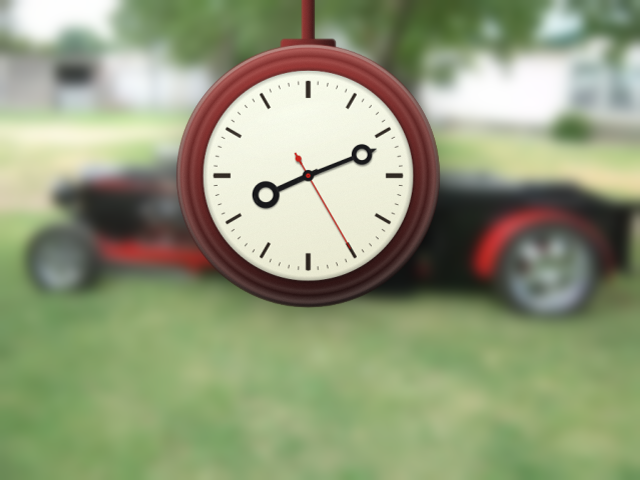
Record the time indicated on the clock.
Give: 8:11:25
